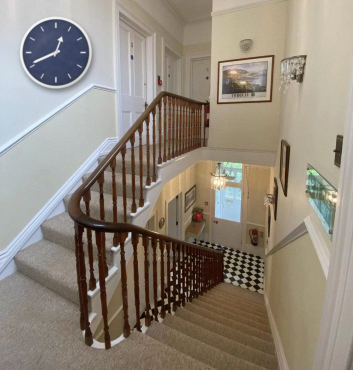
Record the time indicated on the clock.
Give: 12:41
